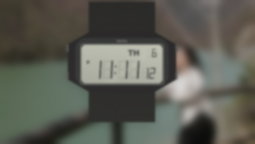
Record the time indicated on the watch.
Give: 11:11:12
